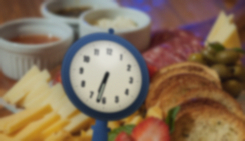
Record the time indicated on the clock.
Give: 6:32
